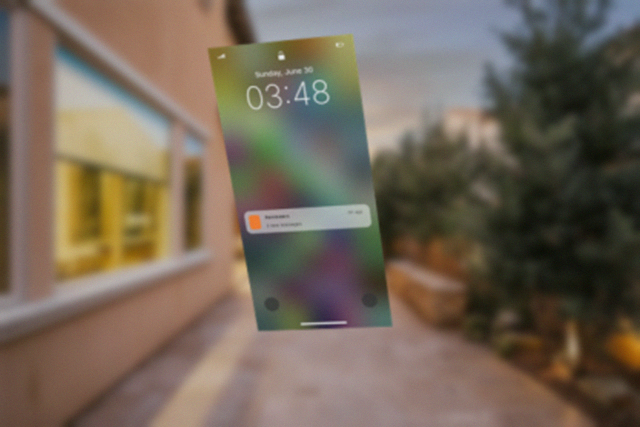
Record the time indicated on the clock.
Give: 3:48
